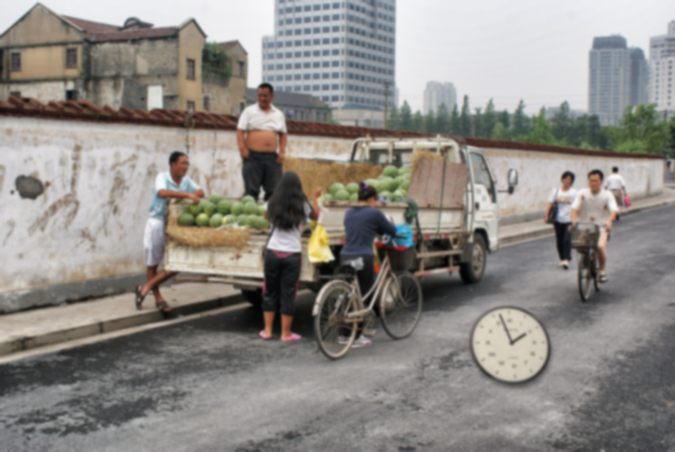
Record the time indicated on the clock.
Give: 1:57
